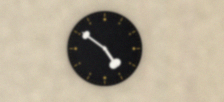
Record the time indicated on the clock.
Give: 4:51
